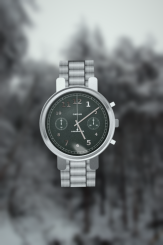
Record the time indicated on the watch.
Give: 5:09
